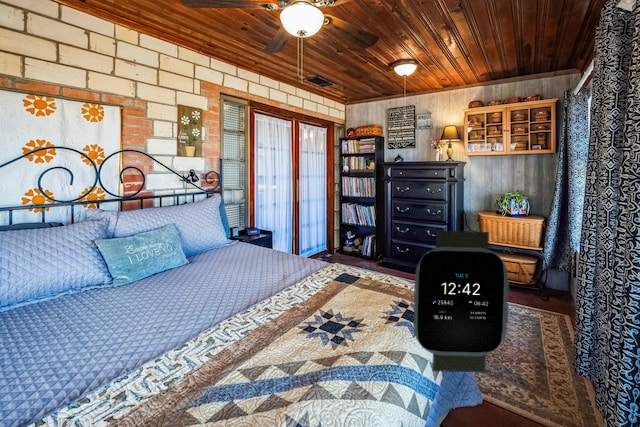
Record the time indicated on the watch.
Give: 12:42
